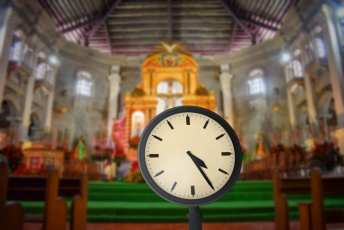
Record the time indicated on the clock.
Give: 4:25
